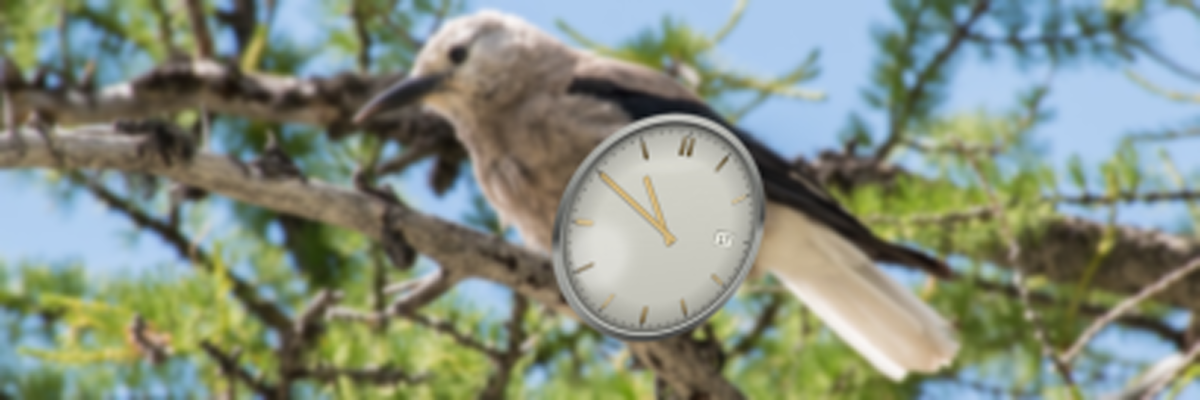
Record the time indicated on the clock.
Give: 10:50
